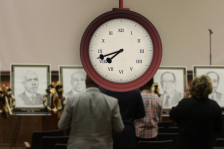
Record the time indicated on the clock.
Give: 7:42
